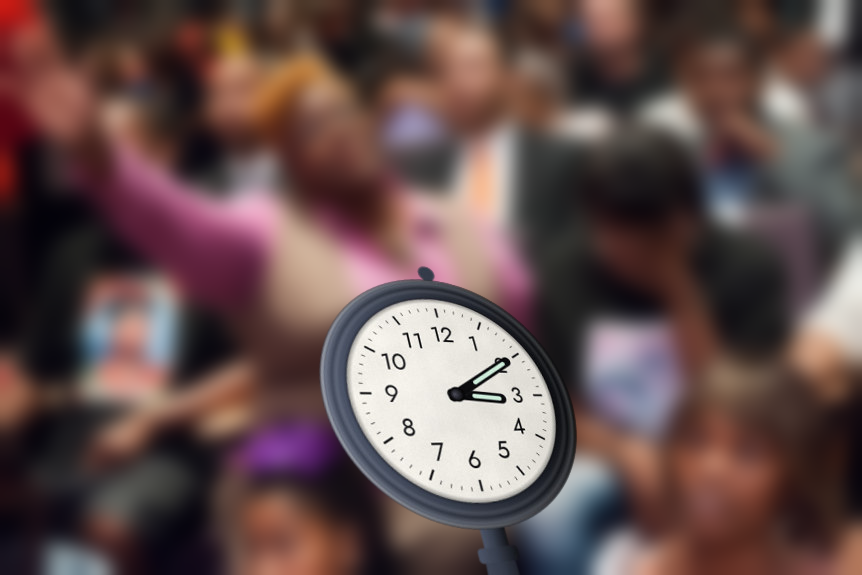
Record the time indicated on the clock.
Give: 3:10
